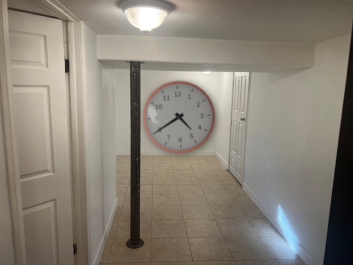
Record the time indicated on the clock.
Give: 4:40
